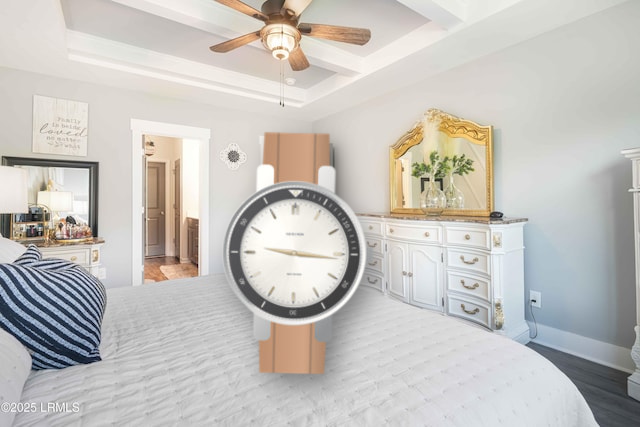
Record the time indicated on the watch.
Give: 9:16
